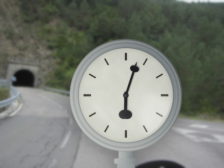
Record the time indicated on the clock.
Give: 6:03
